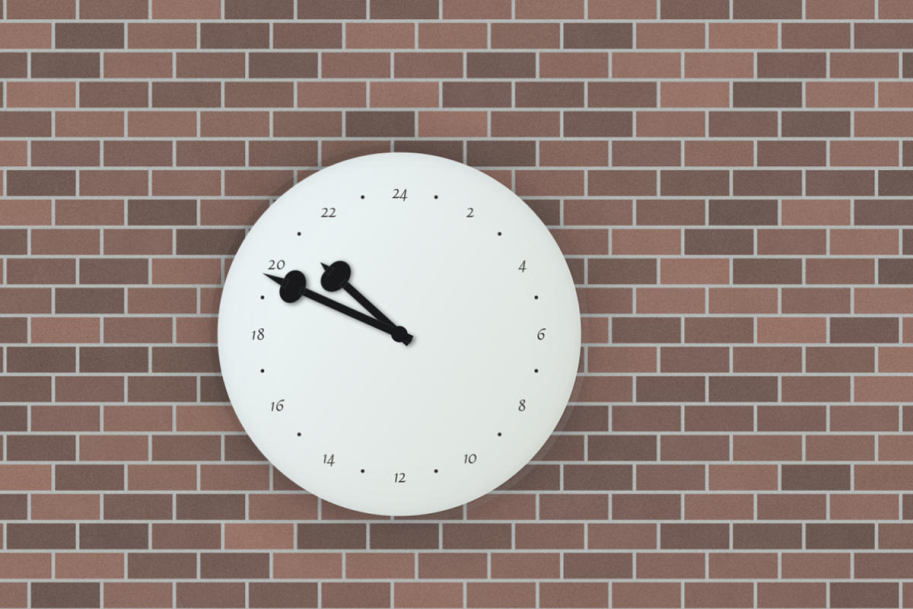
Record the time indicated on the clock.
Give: 20:49
